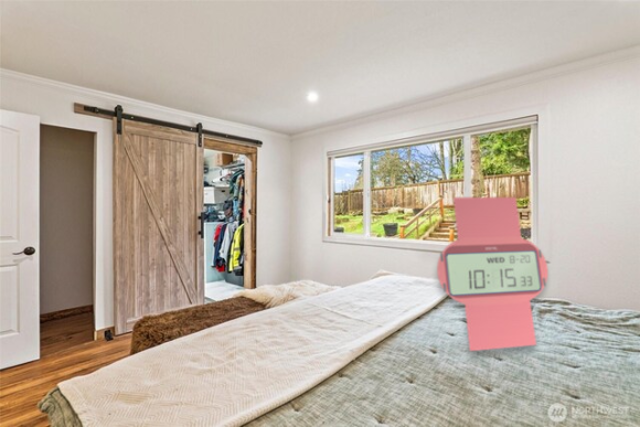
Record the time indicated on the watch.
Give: 10:15
